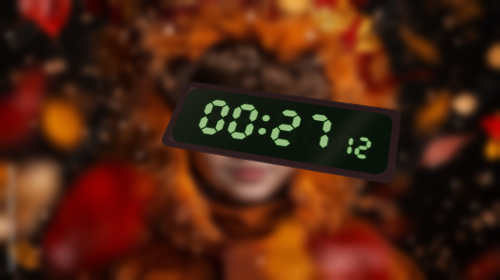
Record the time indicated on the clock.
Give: 0:27:12
